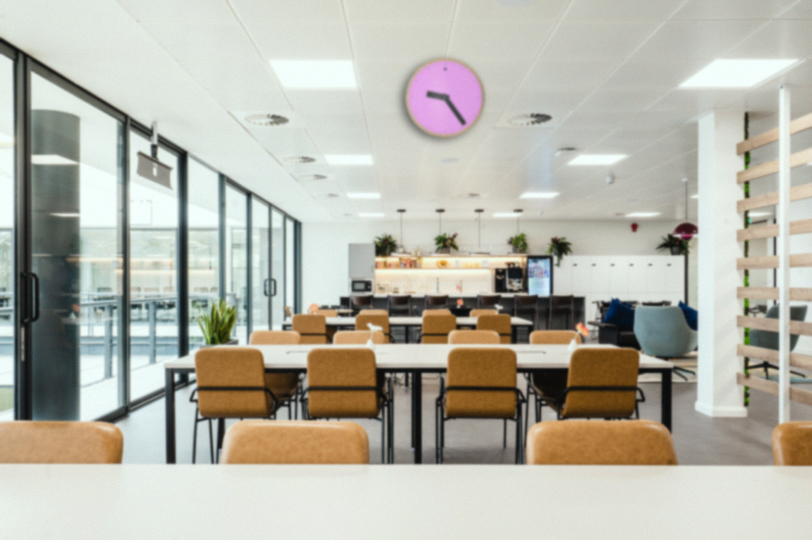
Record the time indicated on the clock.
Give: 9:24
